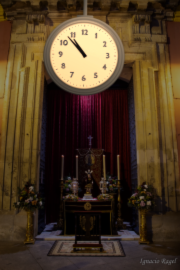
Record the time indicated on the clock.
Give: 10:53
